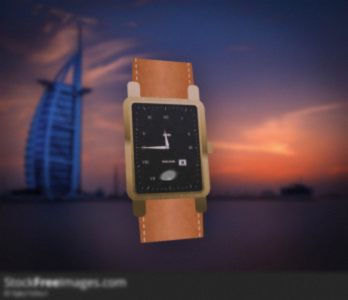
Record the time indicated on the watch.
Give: 11:45
